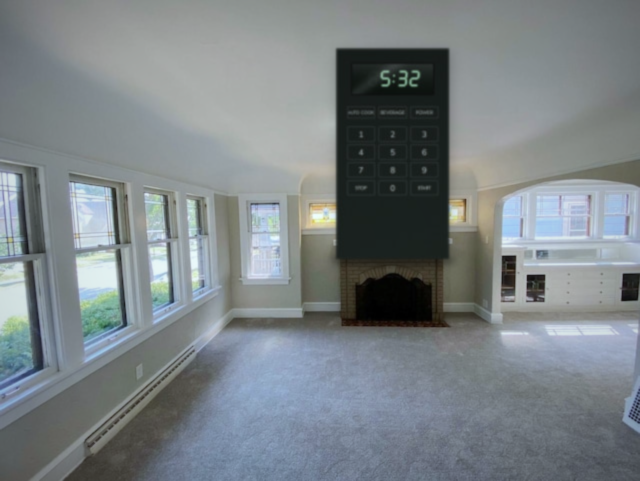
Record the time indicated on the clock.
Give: 5:32
